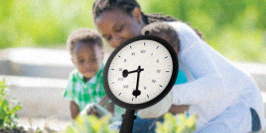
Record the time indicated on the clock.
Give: 8:29
